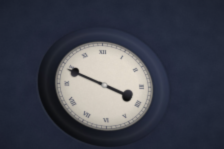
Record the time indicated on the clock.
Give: 3:49
